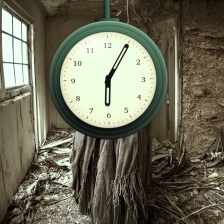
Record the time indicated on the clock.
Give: 6:05
